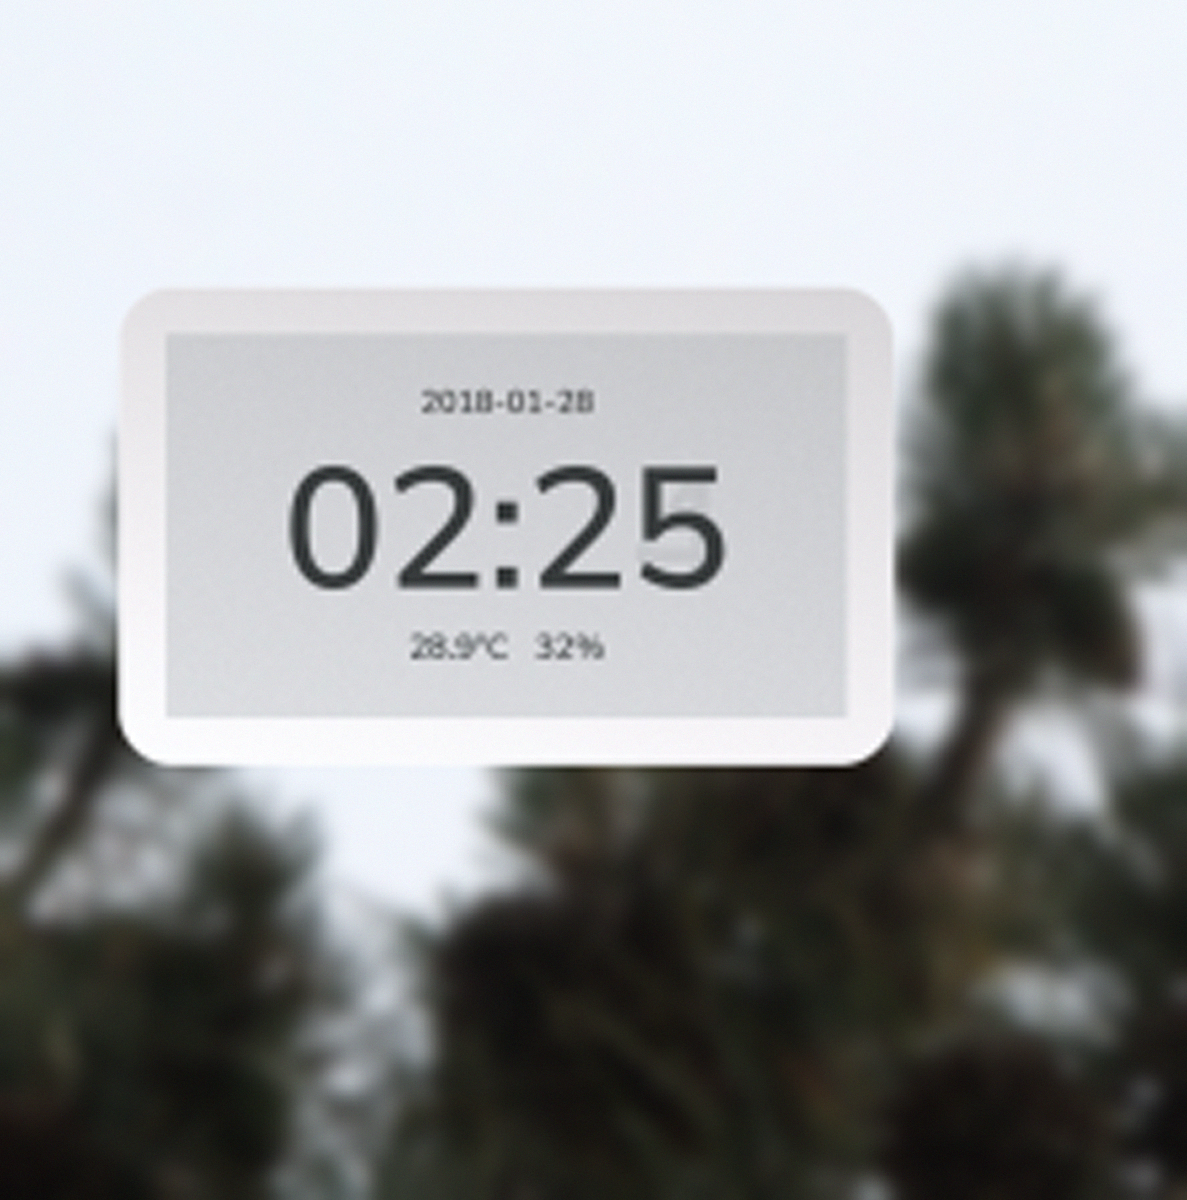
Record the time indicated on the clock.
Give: 2:25
